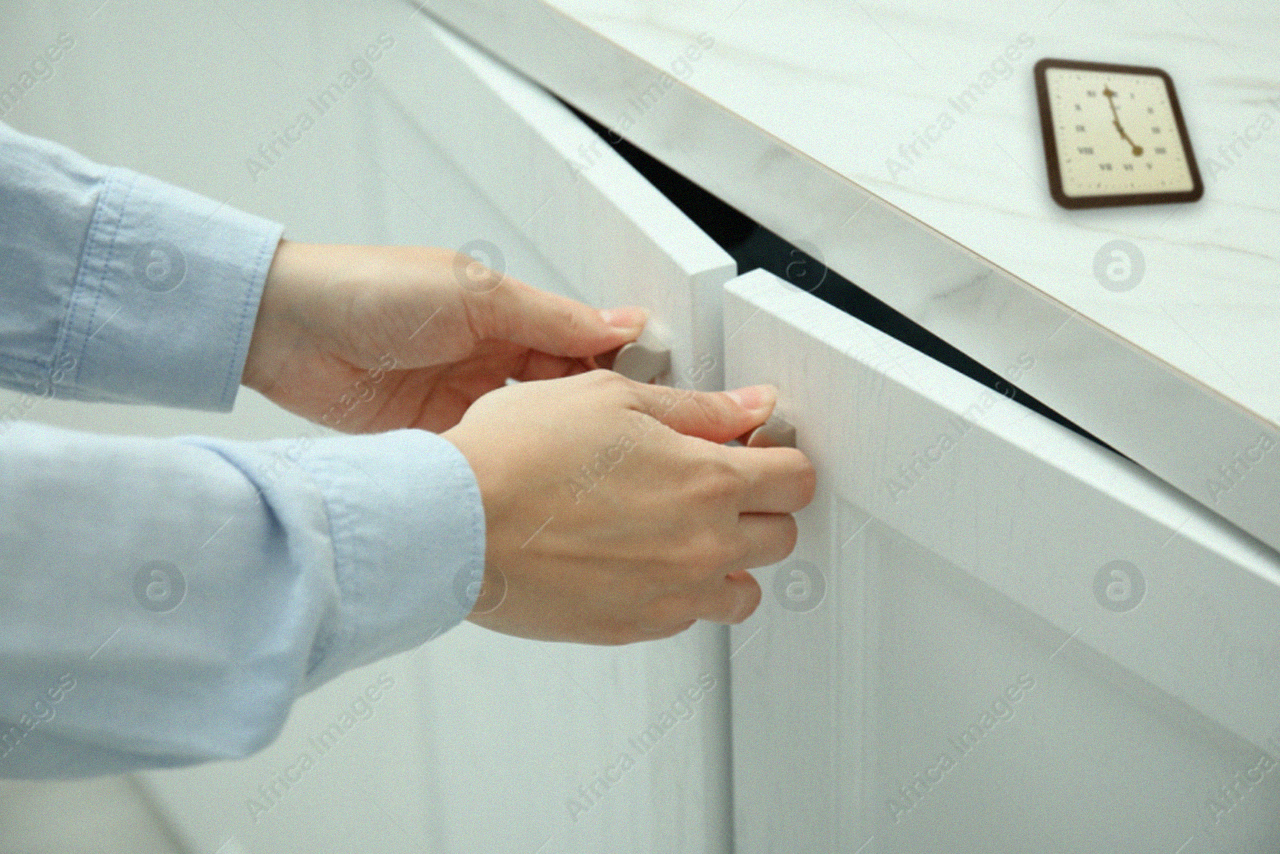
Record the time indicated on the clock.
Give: 4:59
